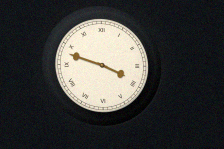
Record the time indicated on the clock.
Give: 3:48
